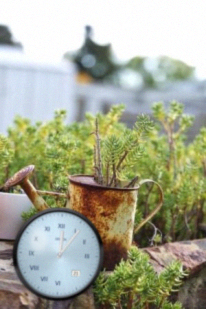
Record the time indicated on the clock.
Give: 12:06
